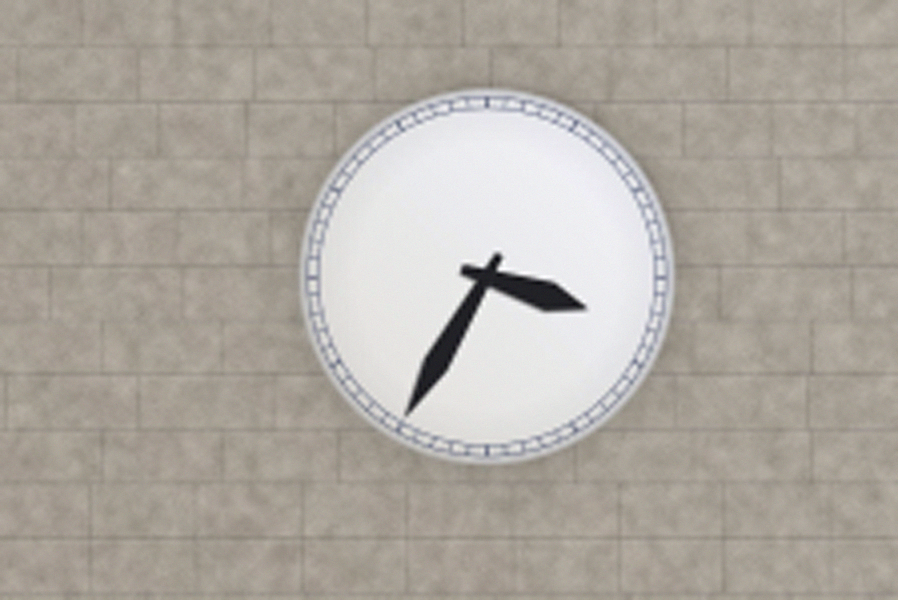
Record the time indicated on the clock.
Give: 3:35
